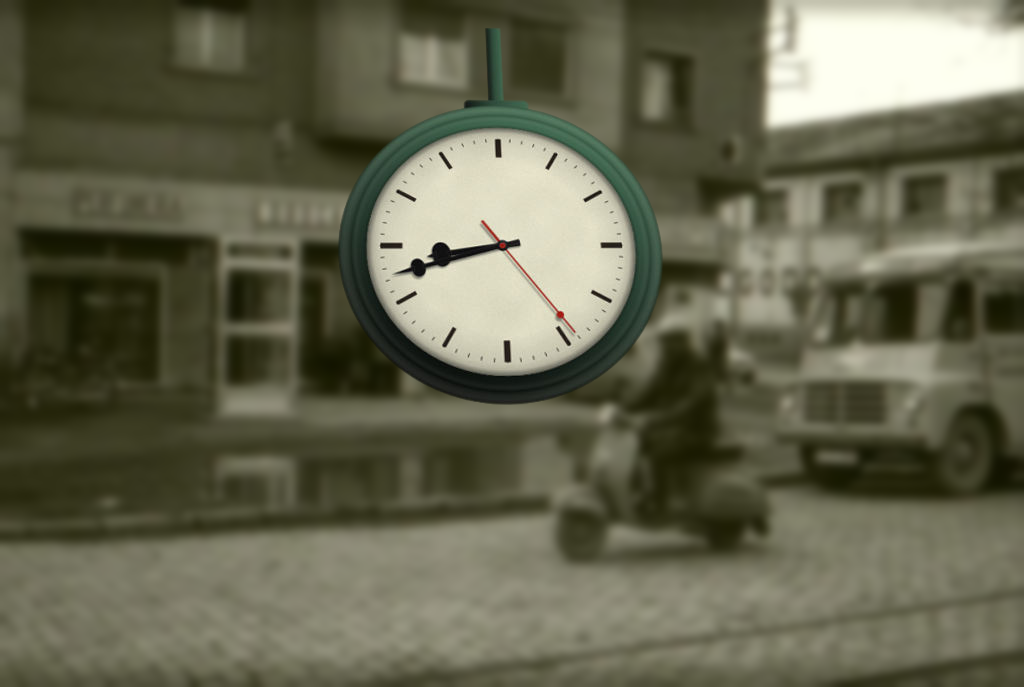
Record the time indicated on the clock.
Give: 8:42:24
